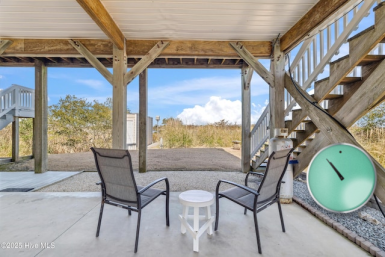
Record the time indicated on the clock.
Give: 10:54
